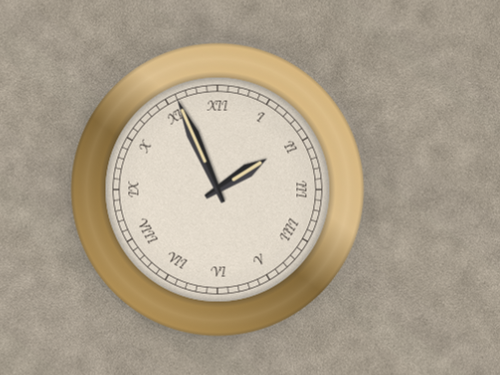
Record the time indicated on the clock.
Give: 1:56
